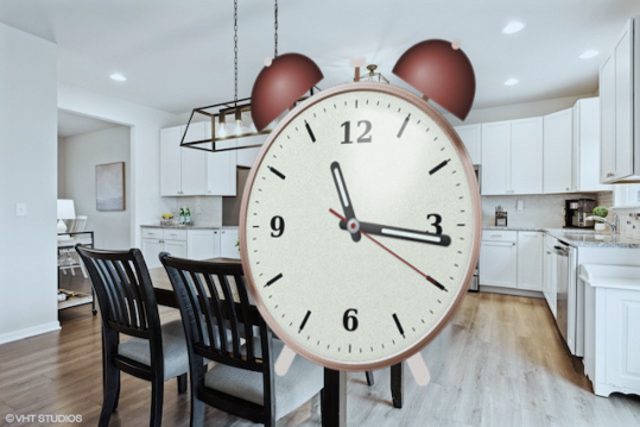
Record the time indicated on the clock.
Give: 11:16:20
